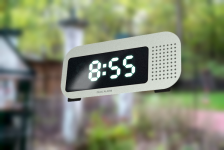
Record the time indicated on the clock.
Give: 8:55
